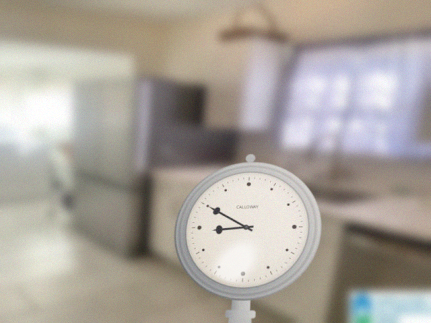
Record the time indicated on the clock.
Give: 8:50
